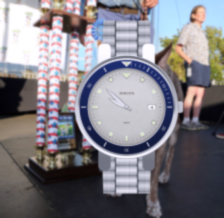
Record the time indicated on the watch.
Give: 9:52
